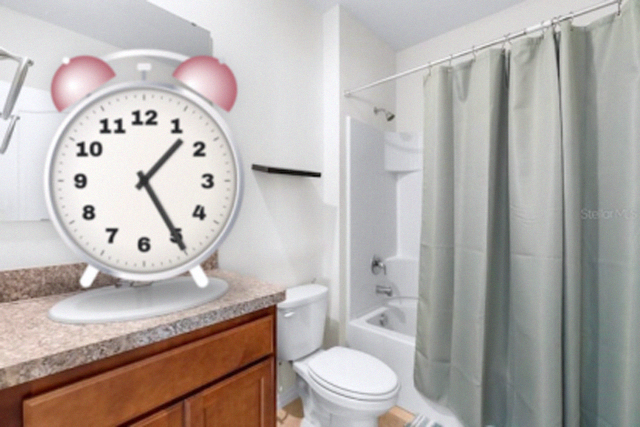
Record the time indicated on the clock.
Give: 1:25
